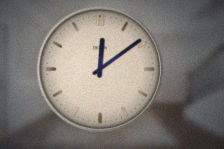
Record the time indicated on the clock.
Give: 12:09
